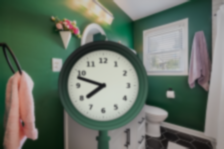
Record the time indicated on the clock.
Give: 7:48
